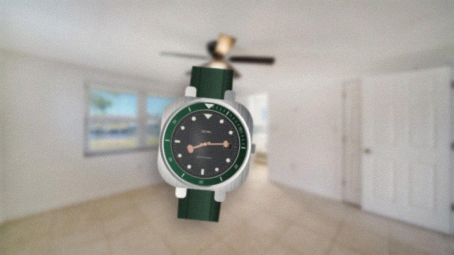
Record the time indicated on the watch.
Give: 8:14
